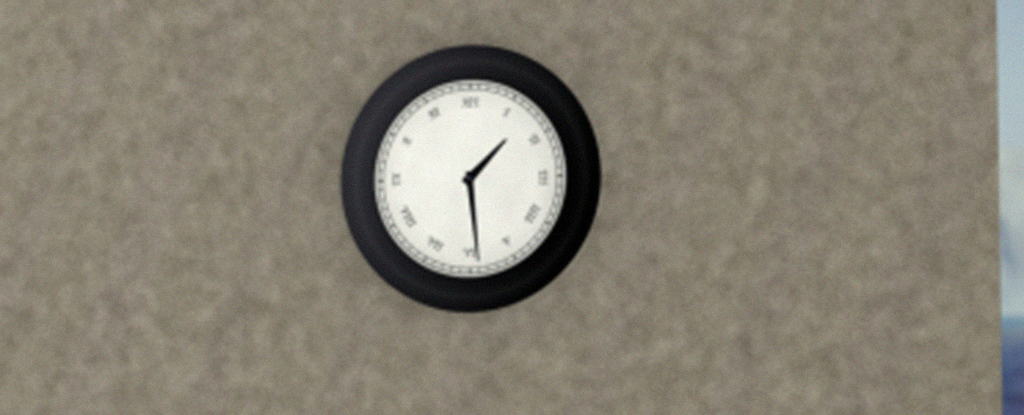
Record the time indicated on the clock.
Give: 1:29
